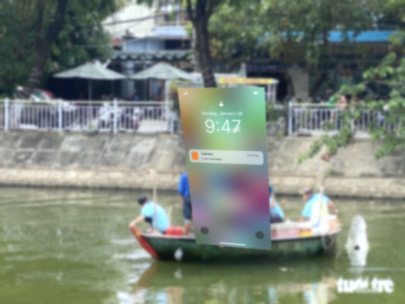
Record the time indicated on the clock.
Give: 9:47
